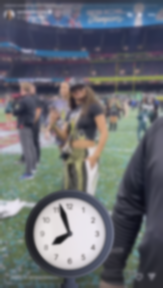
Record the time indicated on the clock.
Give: 7:57
